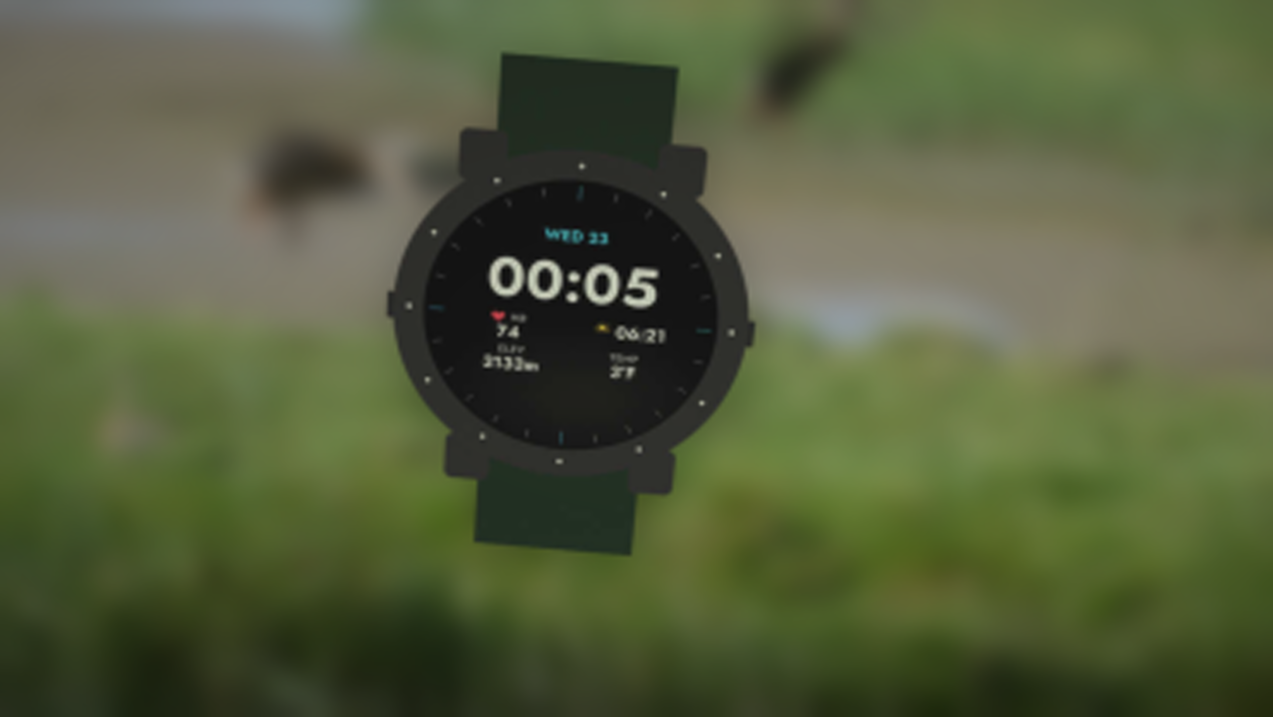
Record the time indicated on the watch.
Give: 0:05
